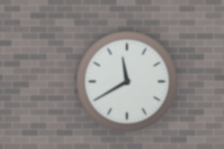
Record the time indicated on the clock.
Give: 11:40
